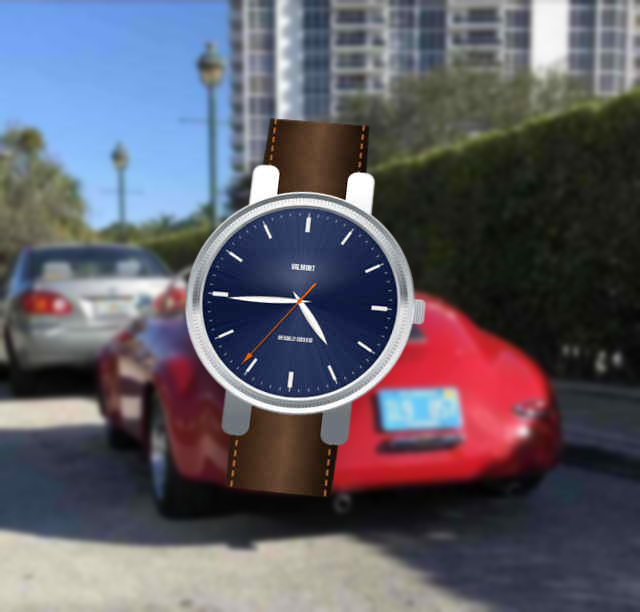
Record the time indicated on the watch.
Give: 4:44:36
